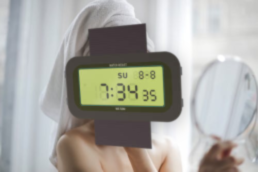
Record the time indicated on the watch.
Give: 7:34:35
